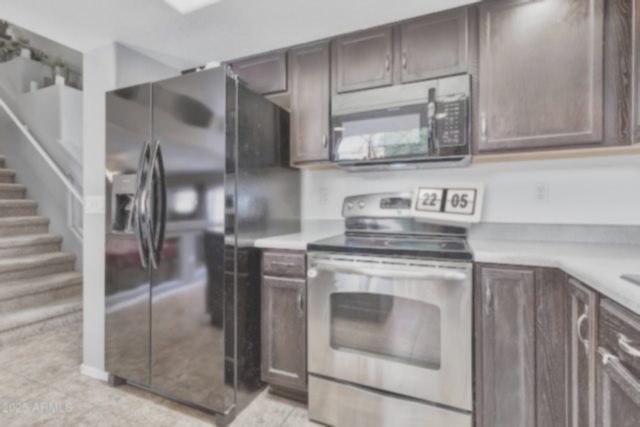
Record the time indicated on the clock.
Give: 22:05
